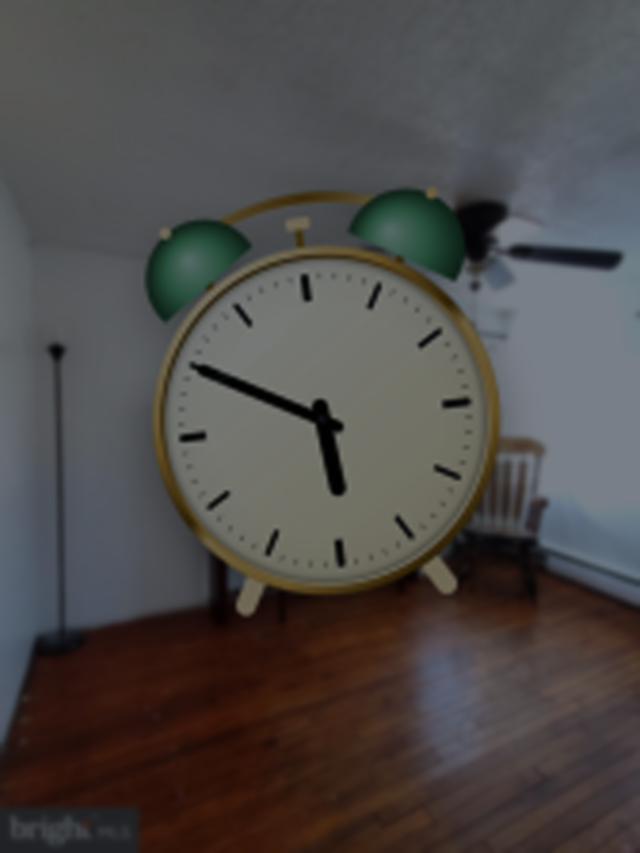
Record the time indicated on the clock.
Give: 5:50
